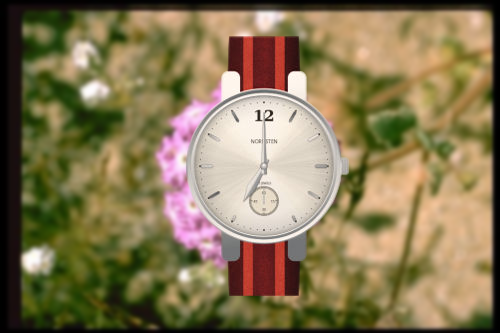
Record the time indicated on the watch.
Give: 7:00
